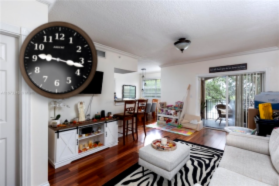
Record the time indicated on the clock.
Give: 9:17
